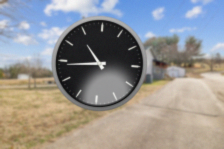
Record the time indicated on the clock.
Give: 10:44
